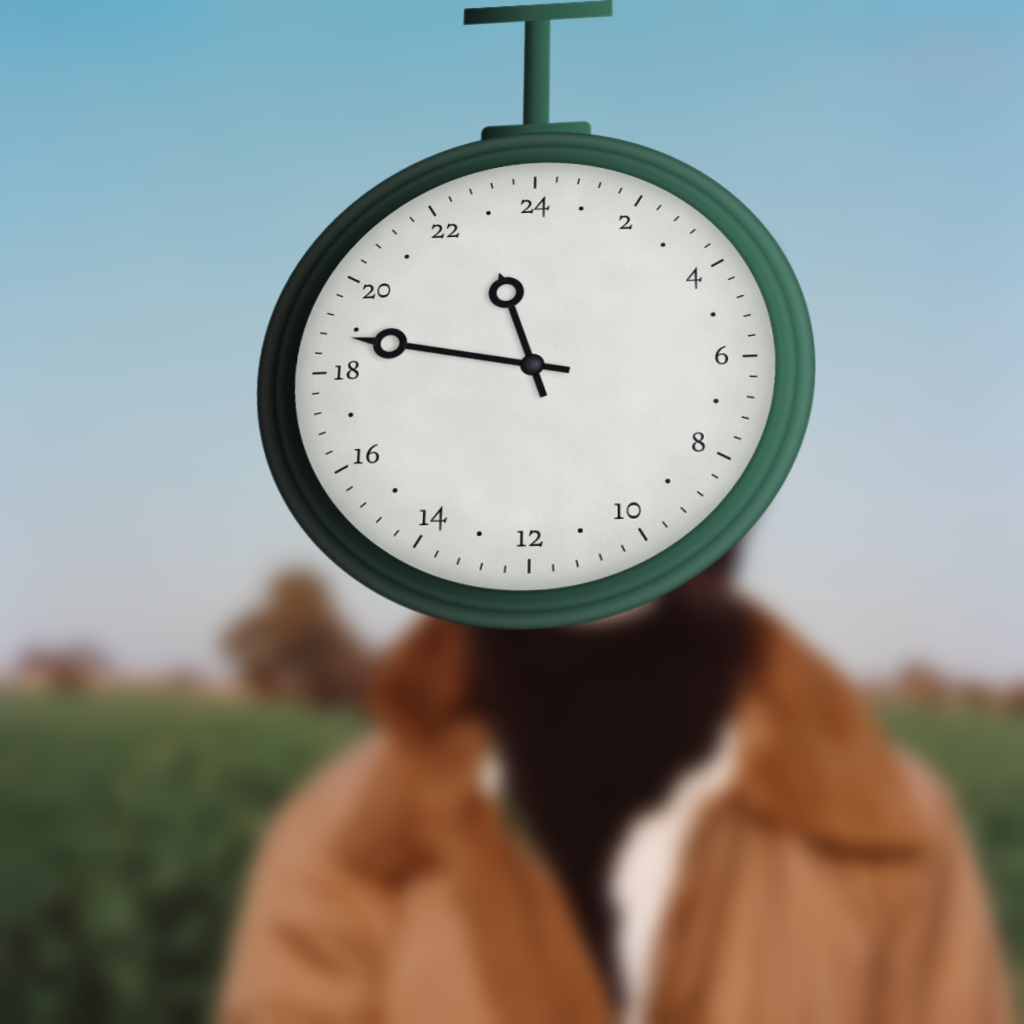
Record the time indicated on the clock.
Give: 22:47
